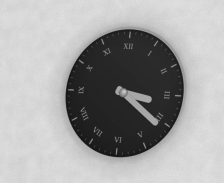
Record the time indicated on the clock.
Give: 3:21
